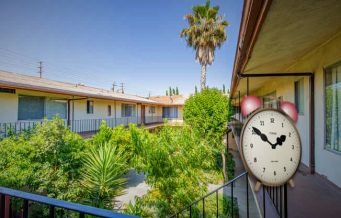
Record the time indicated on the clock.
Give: 1:51
